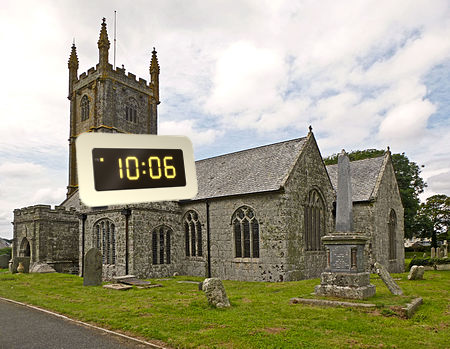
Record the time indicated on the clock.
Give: 10:06
